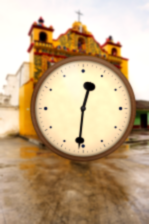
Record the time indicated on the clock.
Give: 12:31
